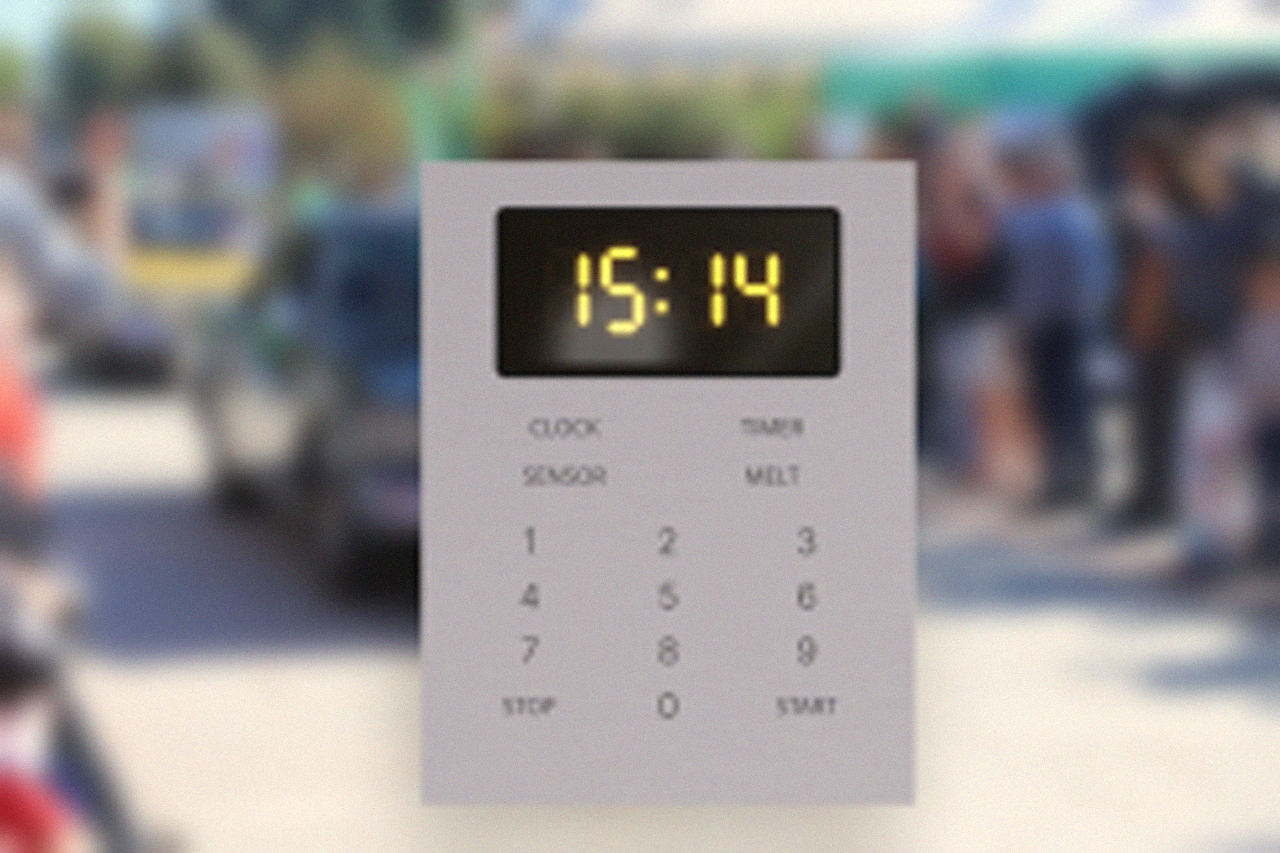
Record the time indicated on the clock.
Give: 15:14
